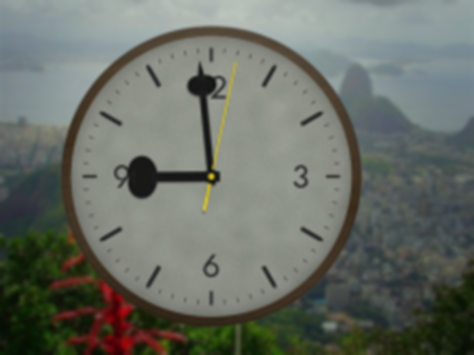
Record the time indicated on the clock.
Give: 8:59:02
